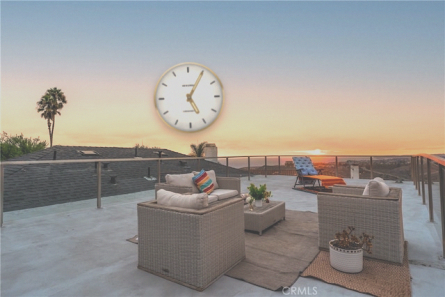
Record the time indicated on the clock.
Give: 5:05
